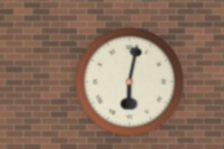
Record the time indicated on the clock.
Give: 6:02
